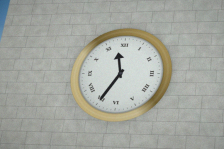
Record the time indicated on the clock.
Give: 11:35
